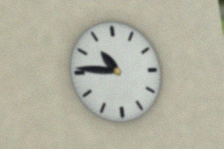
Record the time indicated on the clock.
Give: 10:46
